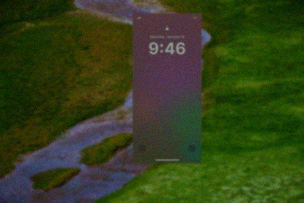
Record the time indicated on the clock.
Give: 9:46
